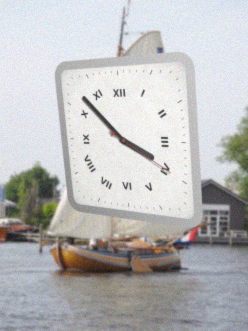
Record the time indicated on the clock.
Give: 3:52:20
